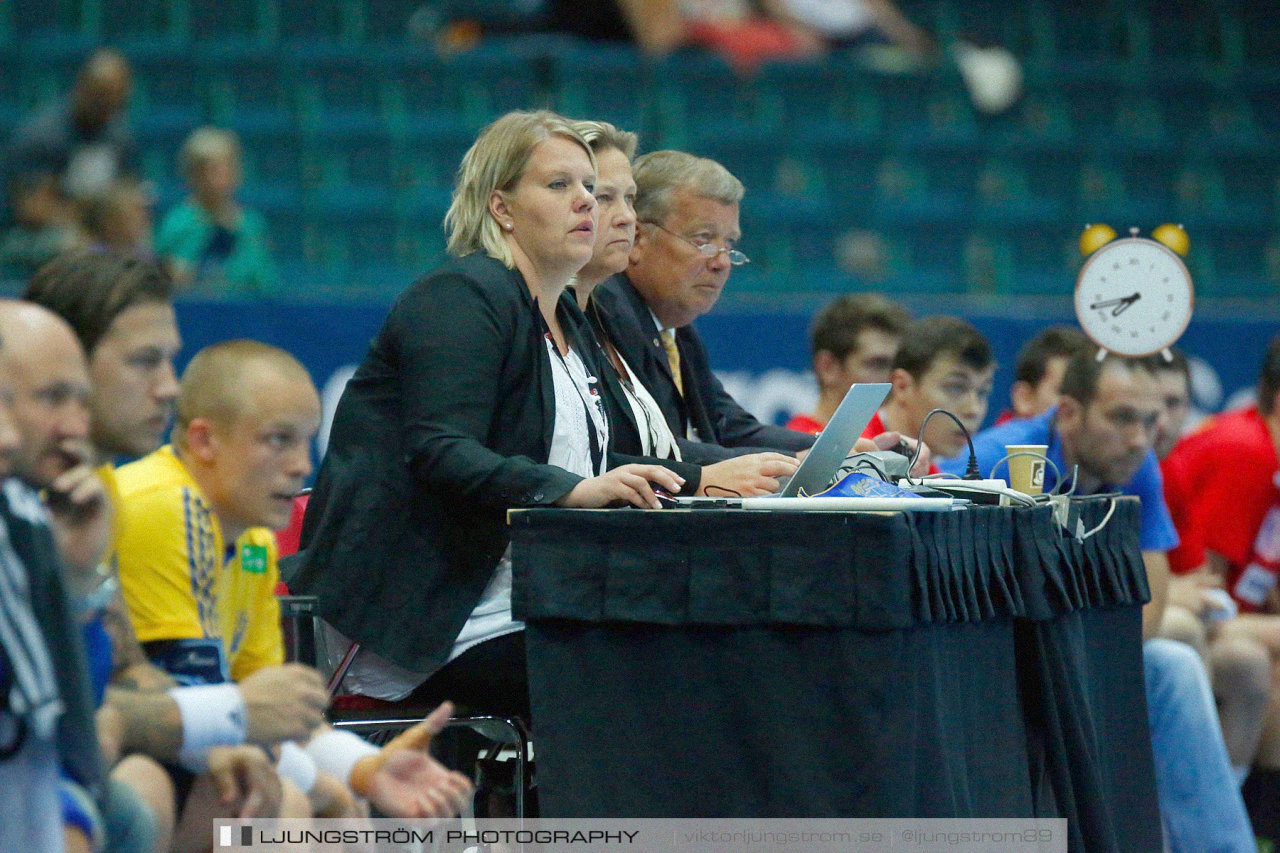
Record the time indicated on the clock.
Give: 7:43
